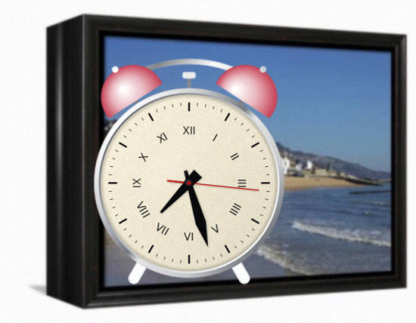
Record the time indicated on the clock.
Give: 7:27:16
